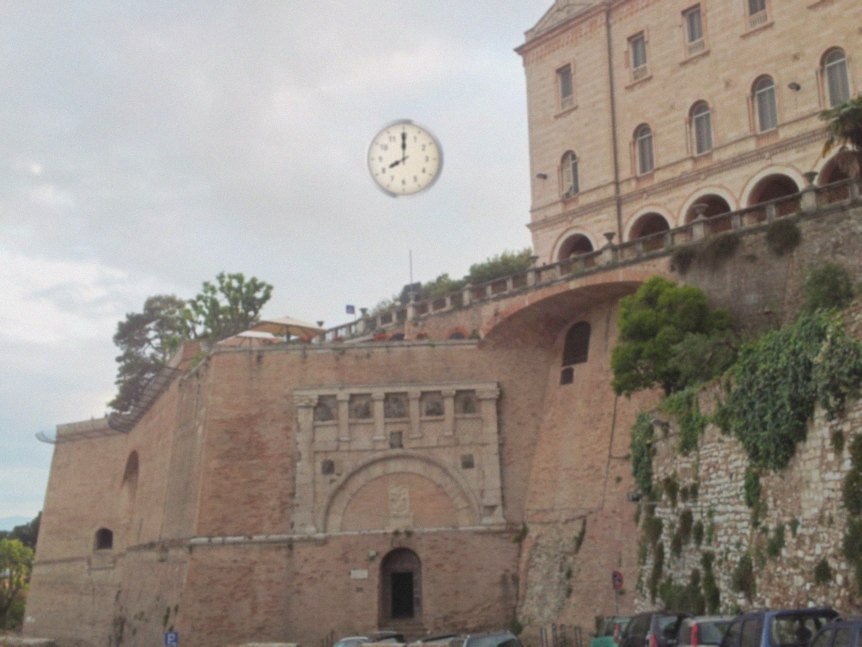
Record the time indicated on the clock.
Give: 8:00
